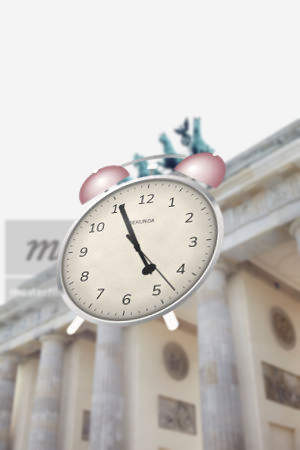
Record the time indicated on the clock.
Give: 4:55:23
